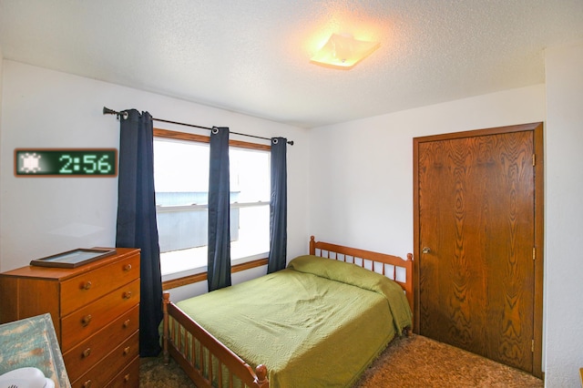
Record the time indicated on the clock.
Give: 2:56
